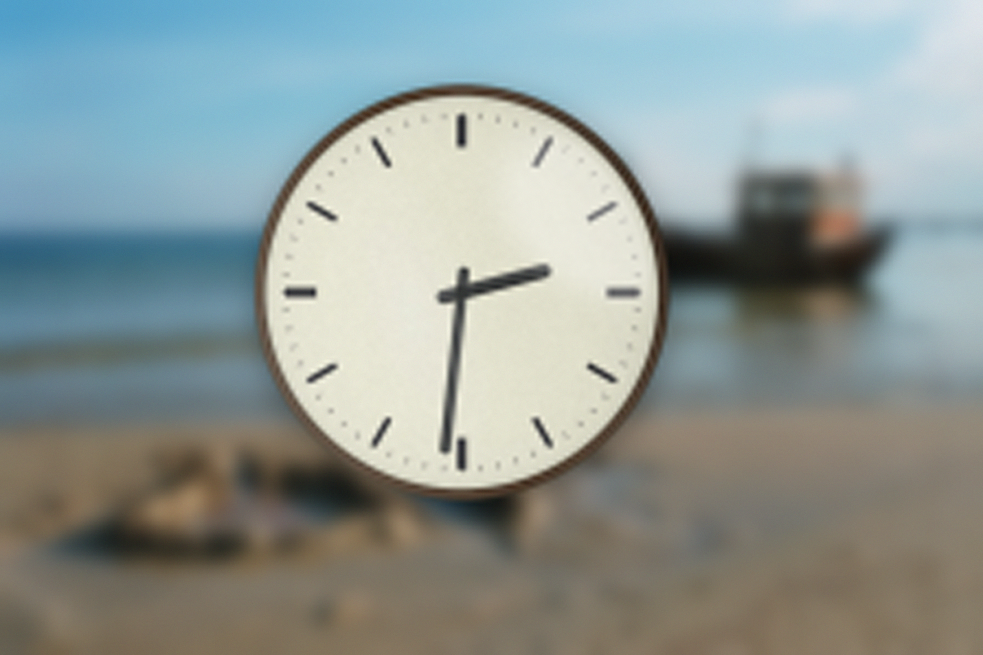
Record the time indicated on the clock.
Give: 2:31
